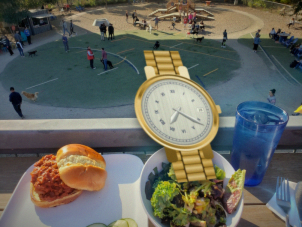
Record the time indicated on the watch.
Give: 7:21
